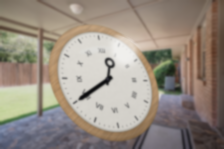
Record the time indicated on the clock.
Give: 12:40
